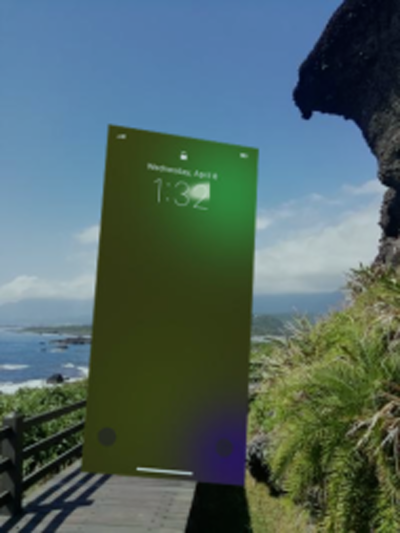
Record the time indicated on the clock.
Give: 1:32
